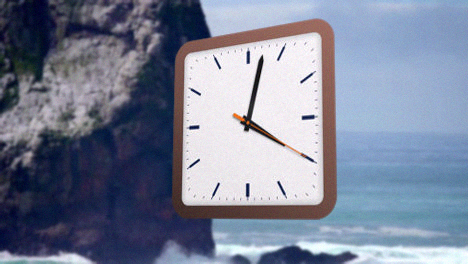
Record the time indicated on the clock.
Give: 4:02:20
